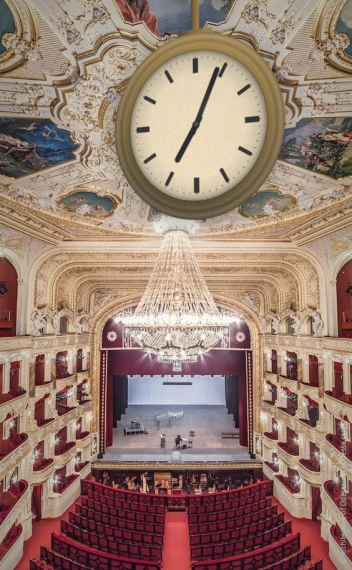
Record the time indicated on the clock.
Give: 7:04
